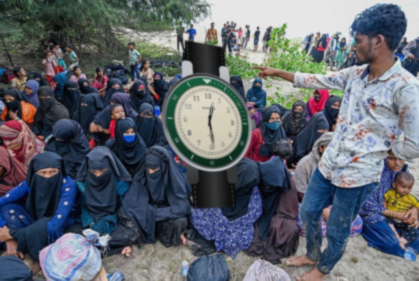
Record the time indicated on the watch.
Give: 12:29
